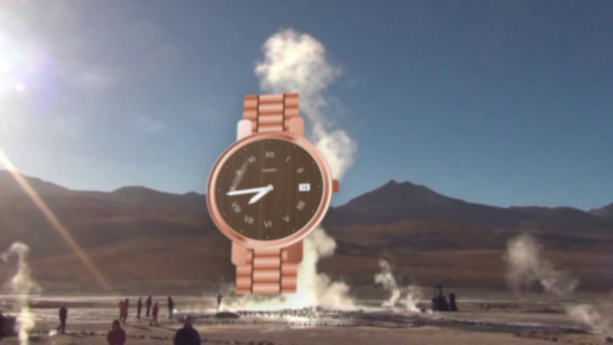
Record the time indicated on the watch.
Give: 7:44
